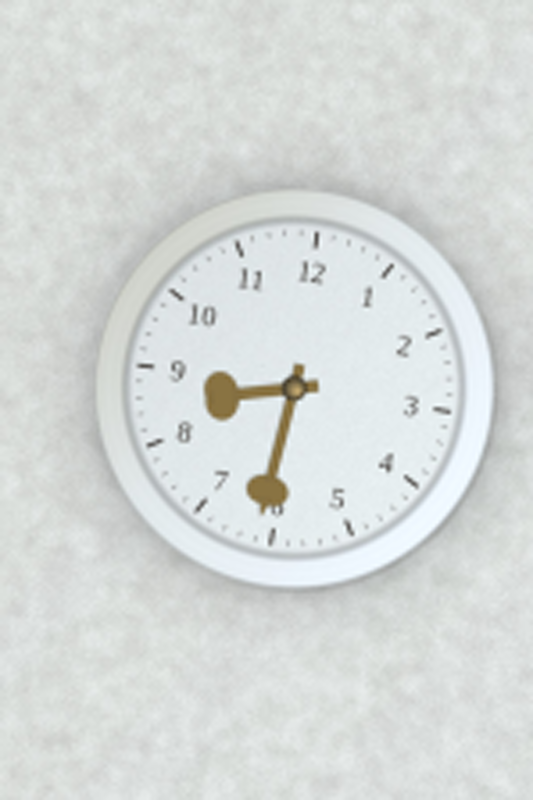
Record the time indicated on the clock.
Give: 8:31
